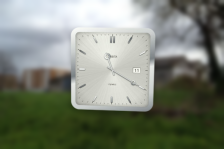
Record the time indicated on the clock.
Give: 11:20
